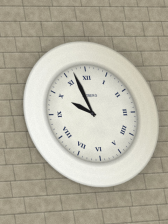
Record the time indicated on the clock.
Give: 9:57
